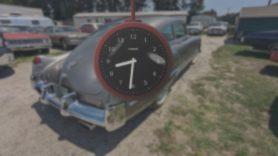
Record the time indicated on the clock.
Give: 8:31
